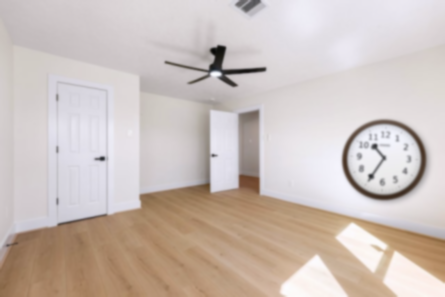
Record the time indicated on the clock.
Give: 10:35
